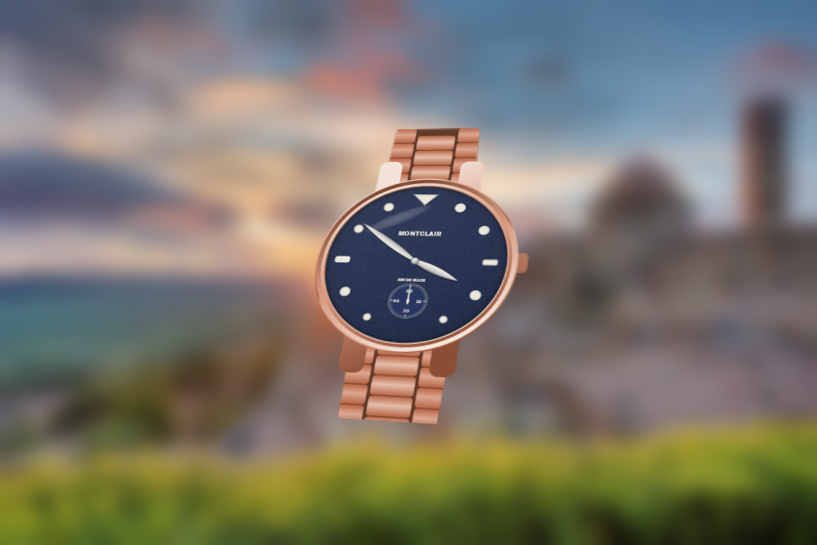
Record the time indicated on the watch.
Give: 3:51
